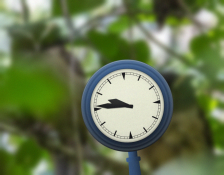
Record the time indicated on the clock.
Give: 9:46
